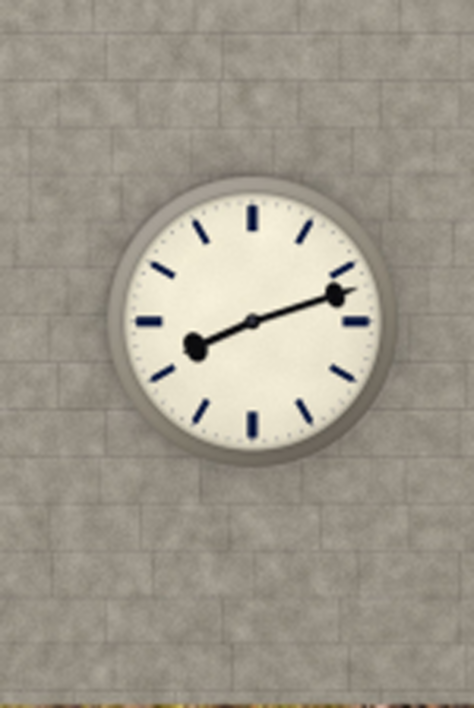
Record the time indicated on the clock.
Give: 8:12
